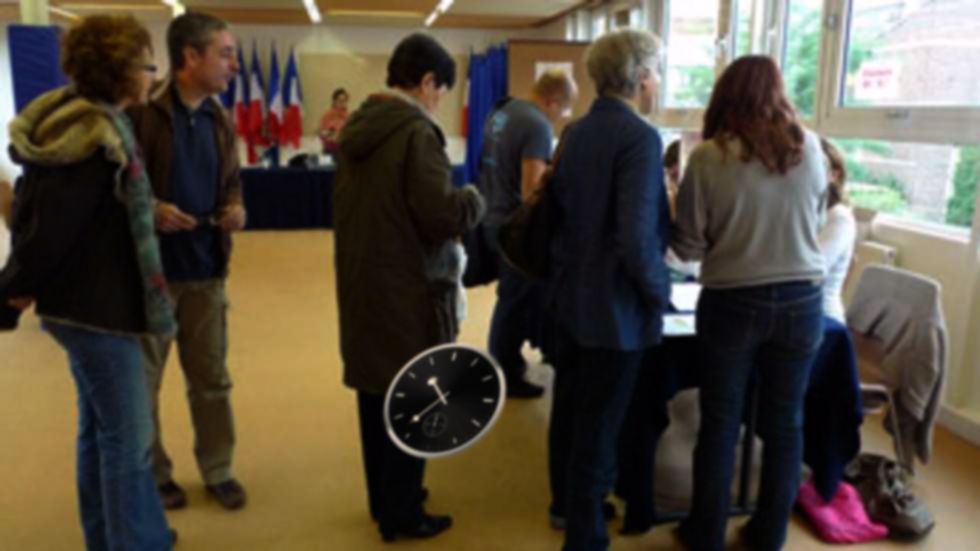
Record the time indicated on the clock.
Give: 10:37
